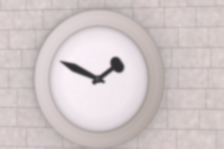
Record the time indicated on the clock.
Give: 1:49
